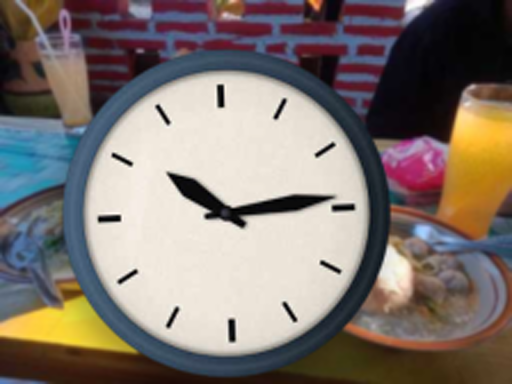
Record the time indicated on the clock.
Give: 10:14
